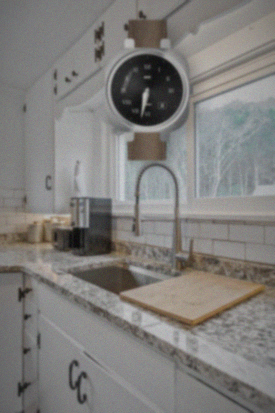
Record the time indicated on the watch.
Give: 6:32
